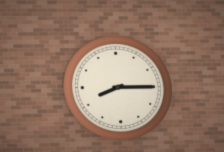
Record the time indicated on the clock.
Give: 8:15
